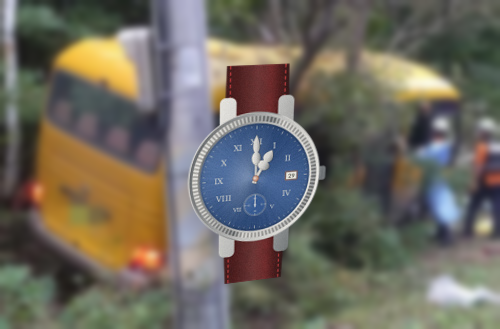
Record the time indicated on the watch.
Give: 1:00
